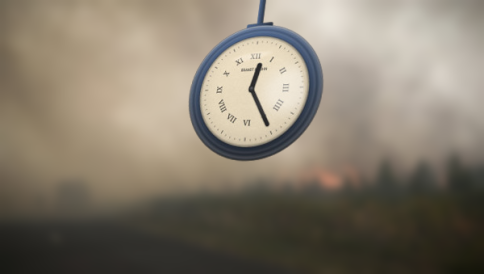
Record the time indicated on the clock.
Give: 12:25
